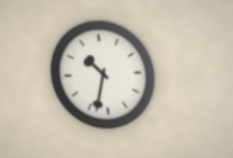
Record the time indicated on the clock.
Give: 10:33
